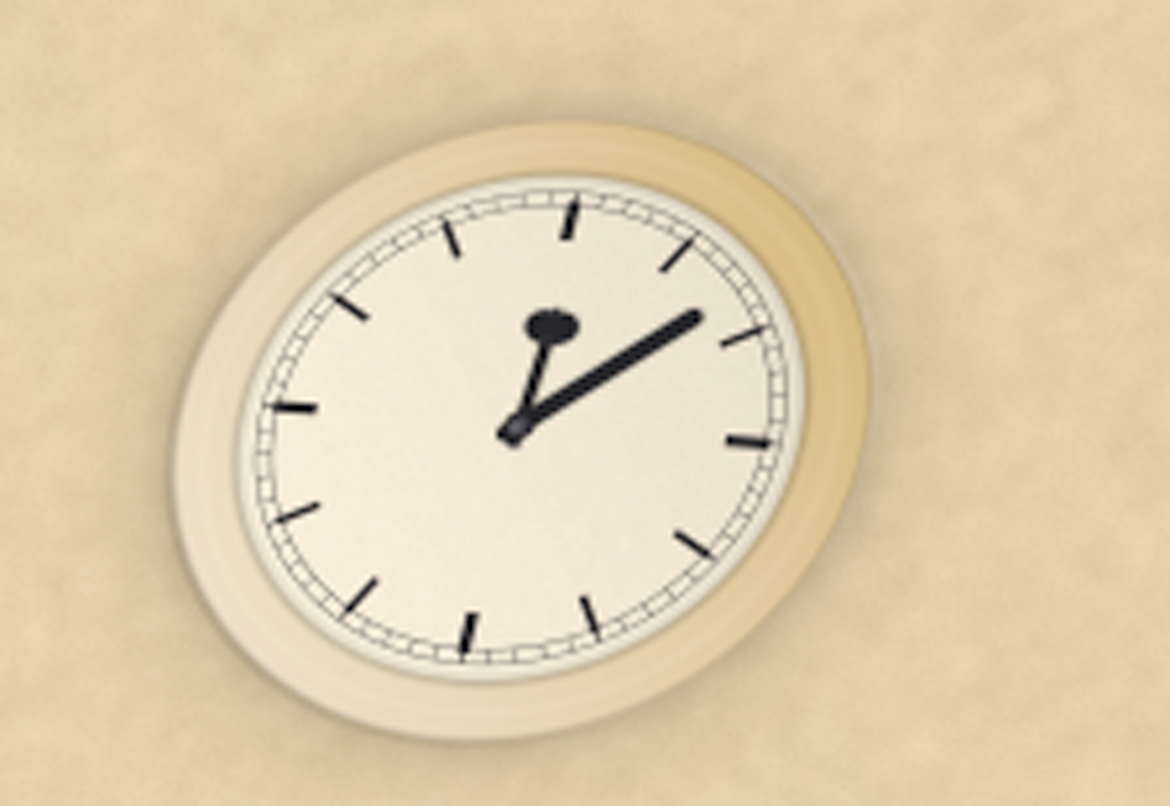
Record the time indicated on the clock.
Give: 12:08
